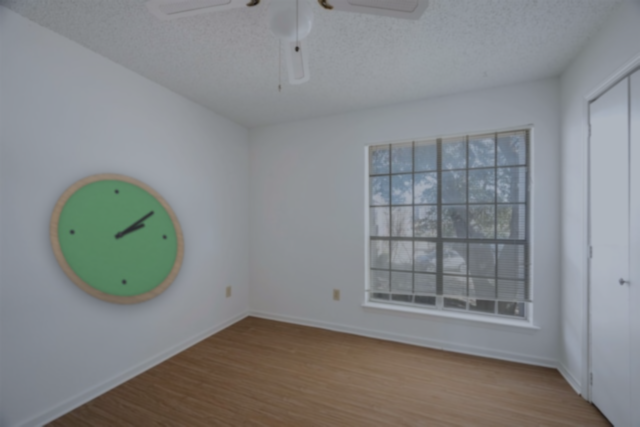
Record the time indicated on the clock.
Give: 2:09
